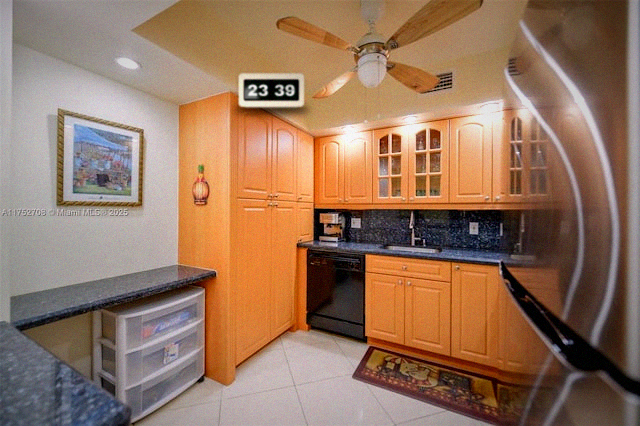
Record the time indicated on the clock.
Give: 23:39
